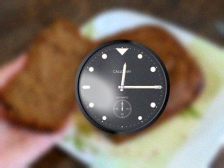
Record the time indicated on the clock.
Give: 12:15
